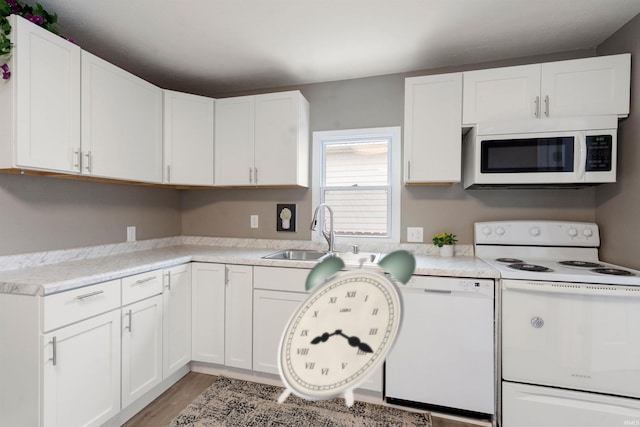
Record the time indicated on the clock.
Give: 8:19
